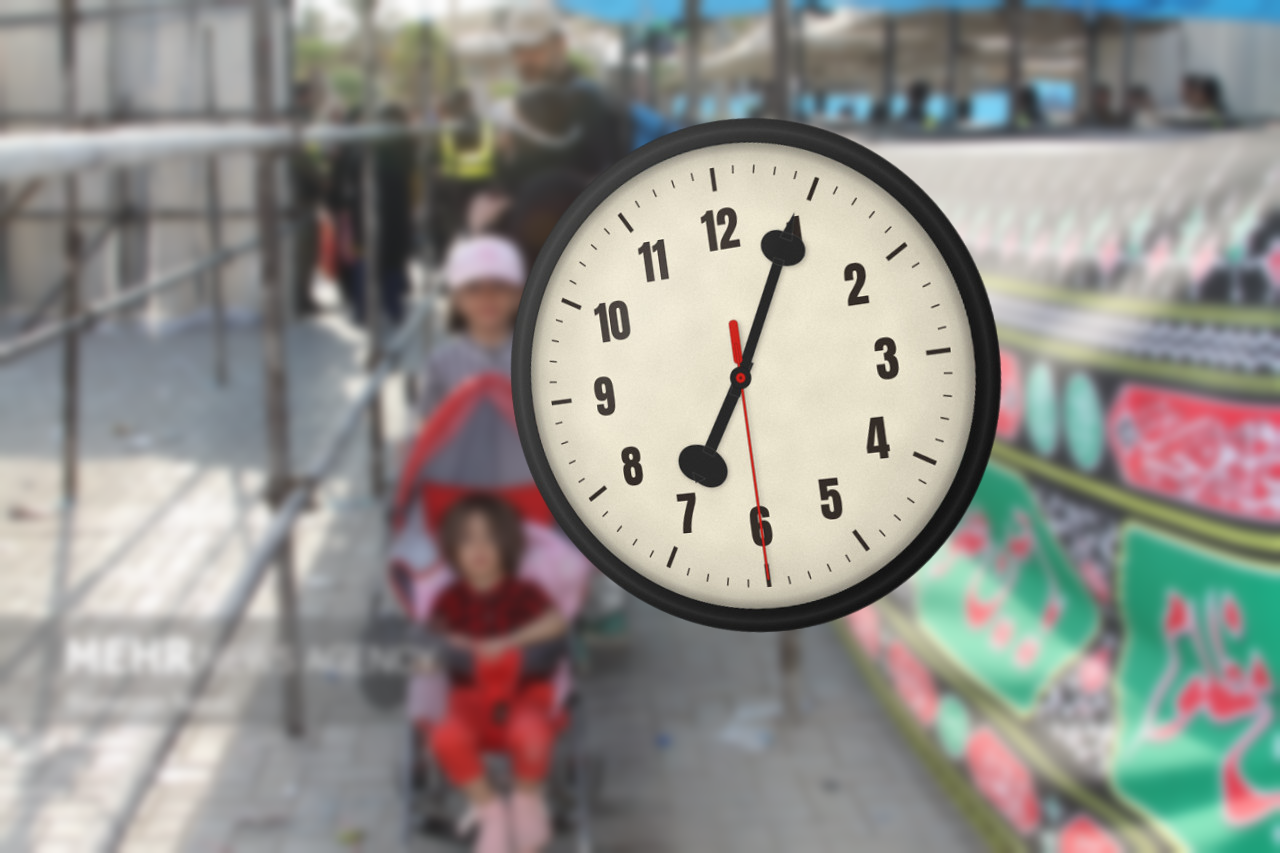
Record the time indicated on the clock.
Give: 7:04:30
